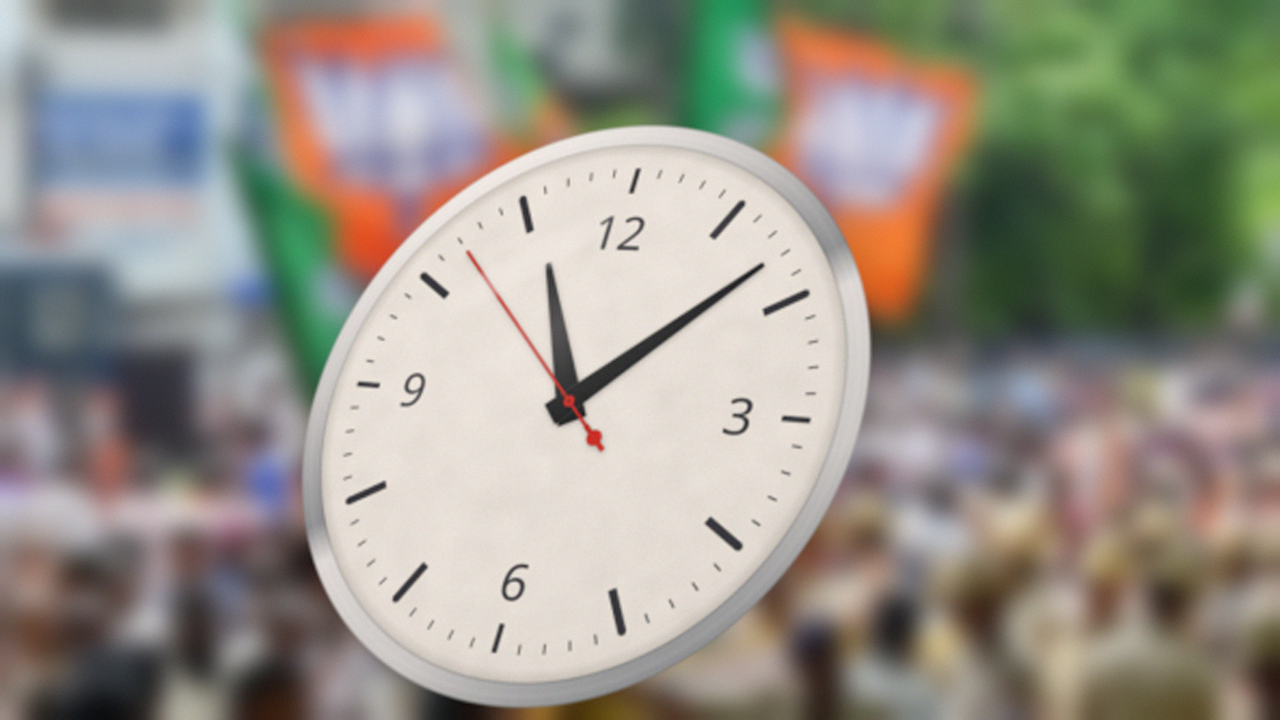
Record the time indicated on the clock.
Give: 11:07:52
